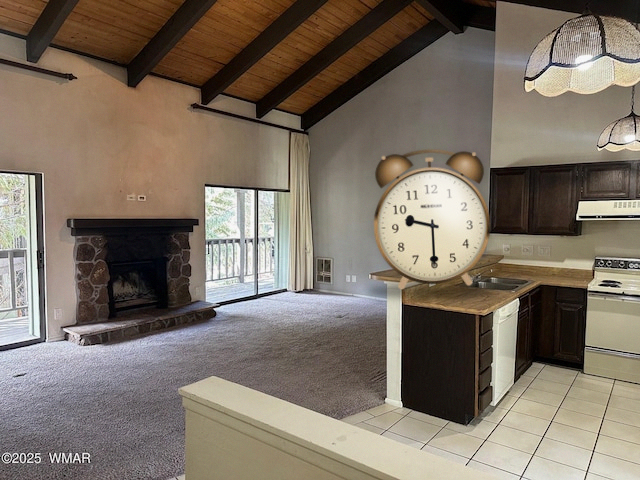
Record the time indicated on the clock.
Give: 9:30
